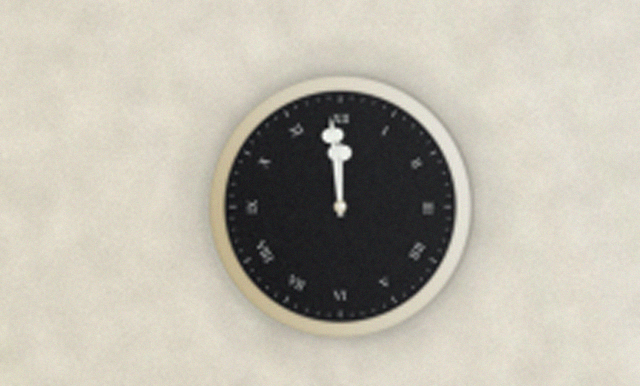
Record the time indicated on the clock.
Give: 11:59
